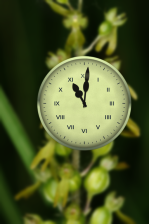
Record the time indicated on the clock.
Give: 11:01
